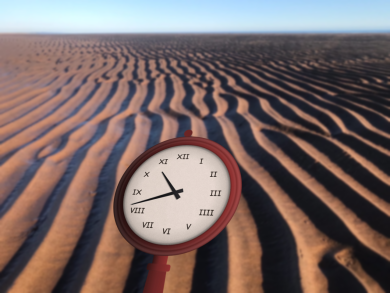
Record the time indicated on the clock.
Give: 10:42
